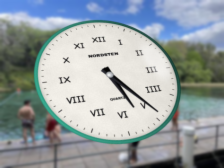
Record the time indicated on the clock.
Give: 5:24
